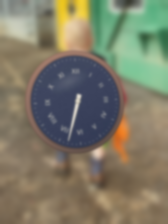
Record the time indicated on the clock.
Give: 6:33
